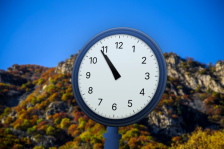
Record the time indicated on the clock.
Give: 10:54
